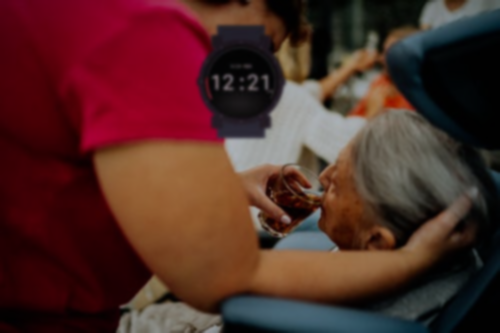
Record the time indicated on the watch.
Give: 12:21
